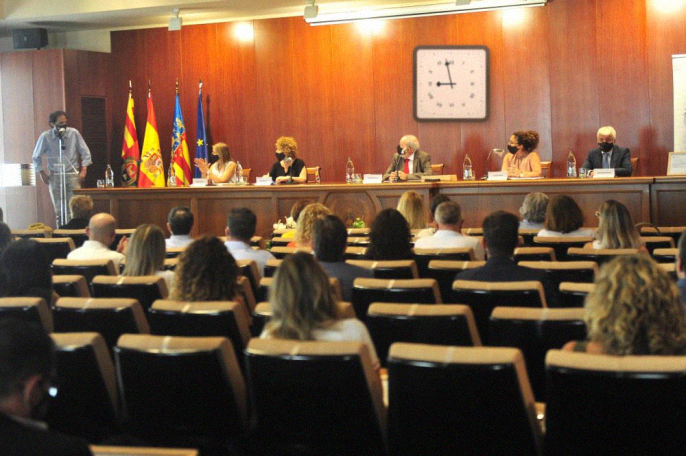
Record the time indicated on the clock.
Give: 8:58
